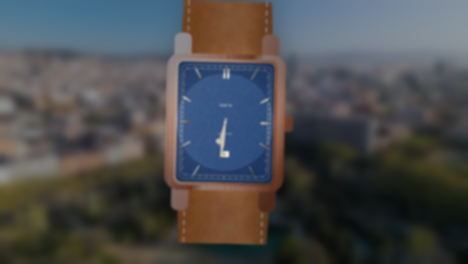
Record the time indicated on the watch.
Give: 6:31
